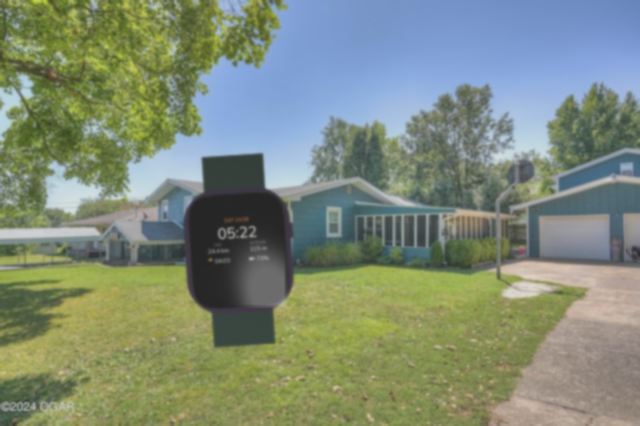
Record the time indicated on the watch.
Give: 5:22
